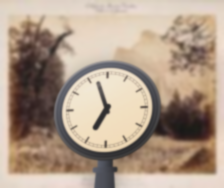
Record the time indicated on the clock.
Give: 6:57
